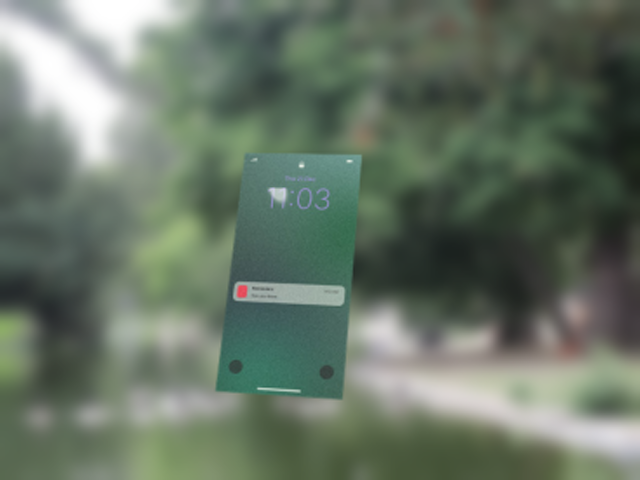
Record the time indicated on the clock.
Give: 11:03
